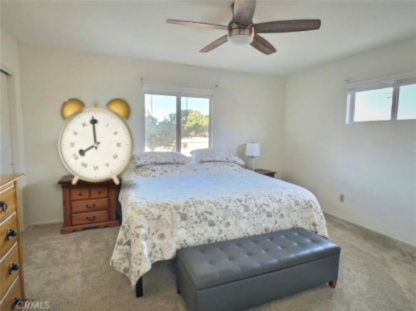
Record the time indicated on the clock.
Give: 7:59
